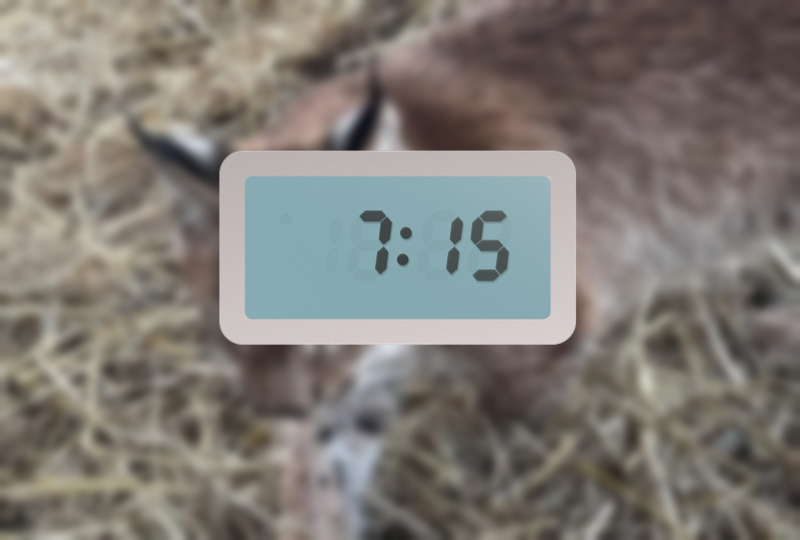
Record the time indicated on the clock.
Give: 7:15
